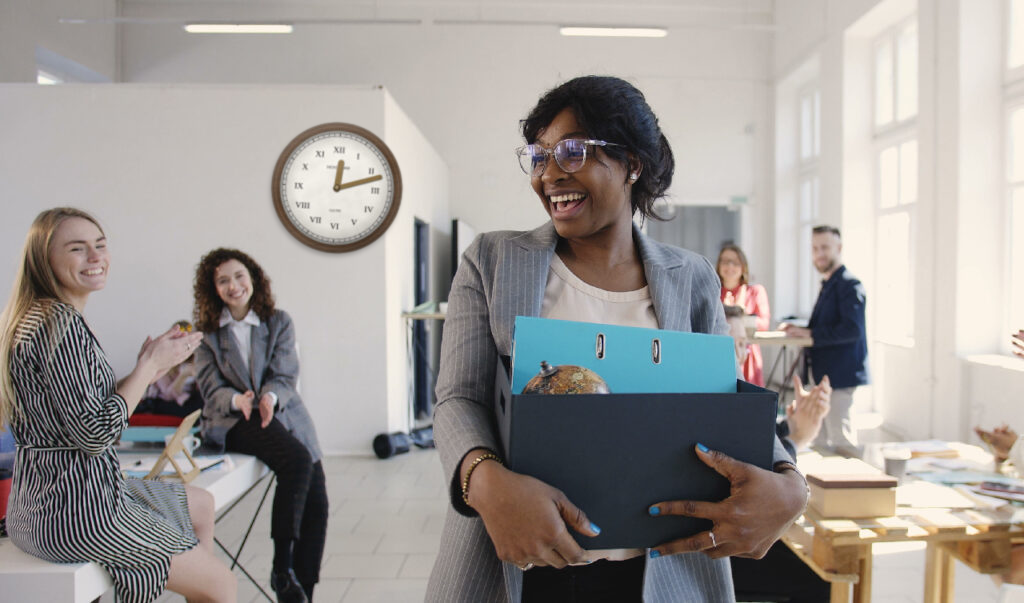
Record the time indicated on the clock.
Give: 12:12
